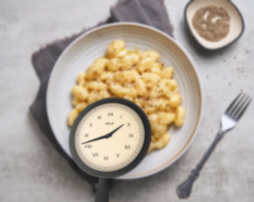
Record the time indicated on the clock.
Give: 1:42
